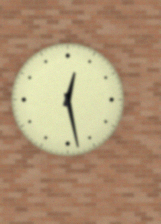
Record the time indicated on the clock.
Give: 12:28
